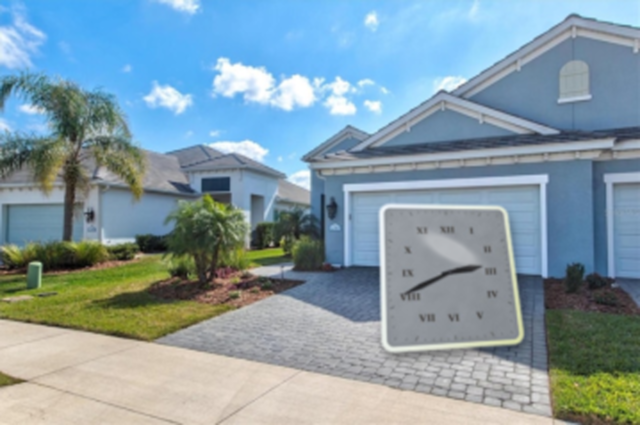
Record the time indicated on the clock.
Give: 2:41
